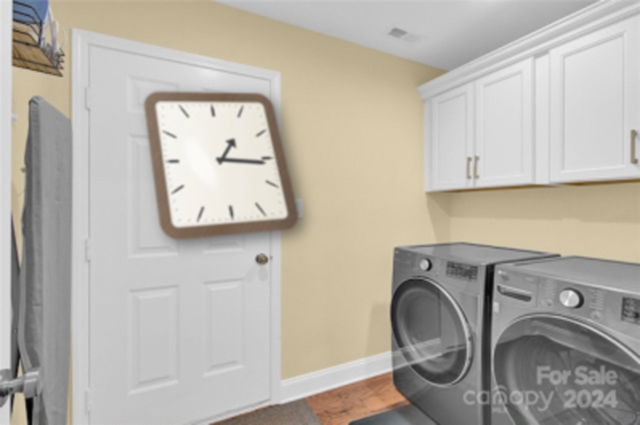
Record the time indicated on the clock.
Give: 1:16
